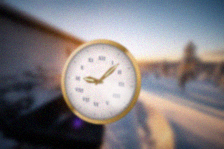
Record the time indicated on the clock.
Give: 9:07
